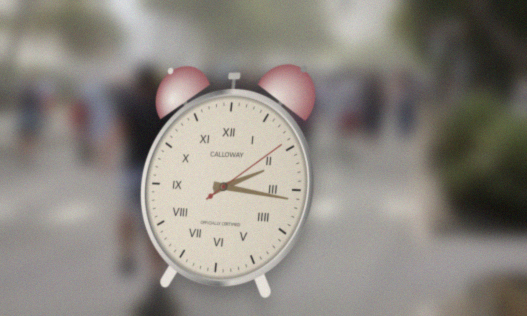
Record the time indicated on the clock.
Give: 2:16:09
